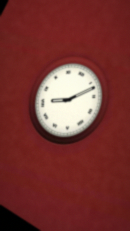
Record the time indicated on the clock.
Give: 8:07
